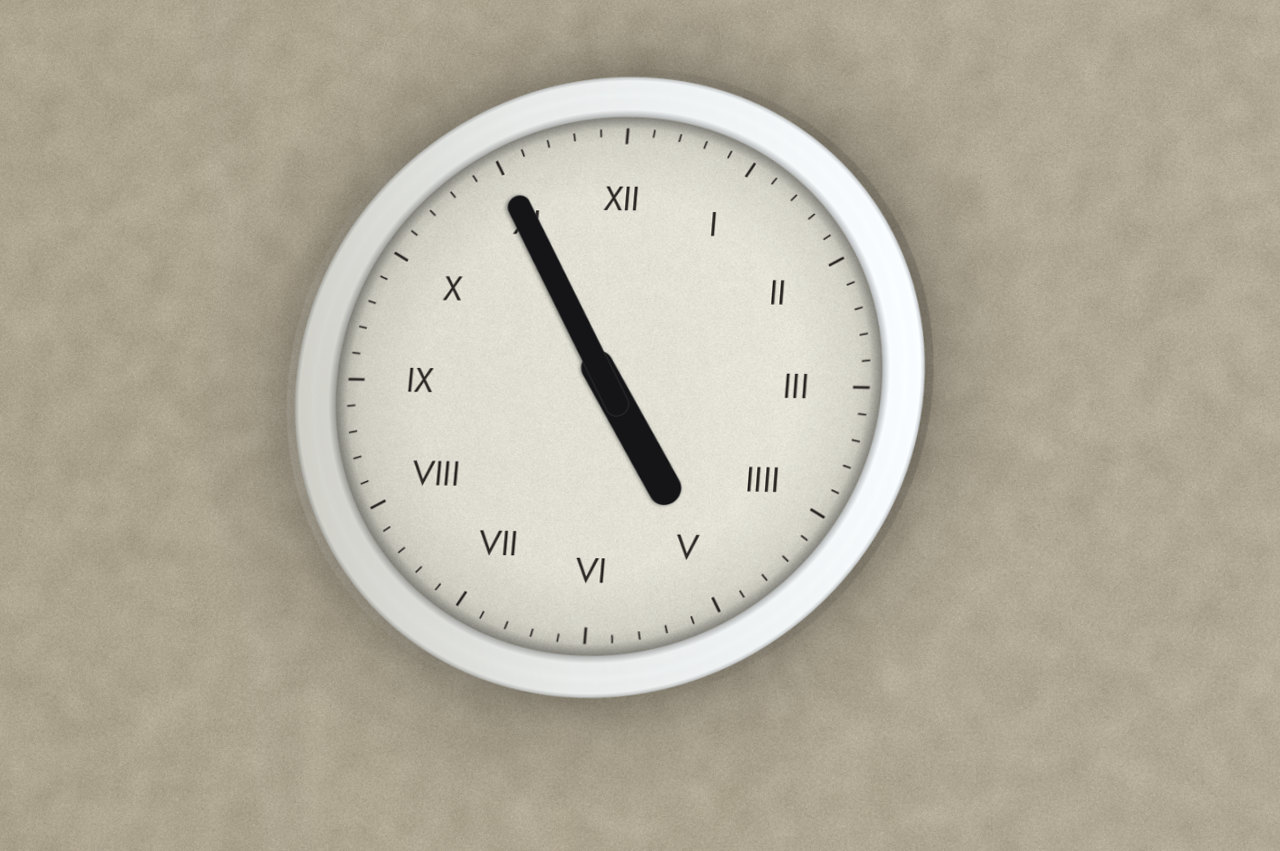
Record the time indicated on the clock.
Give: 4:55
